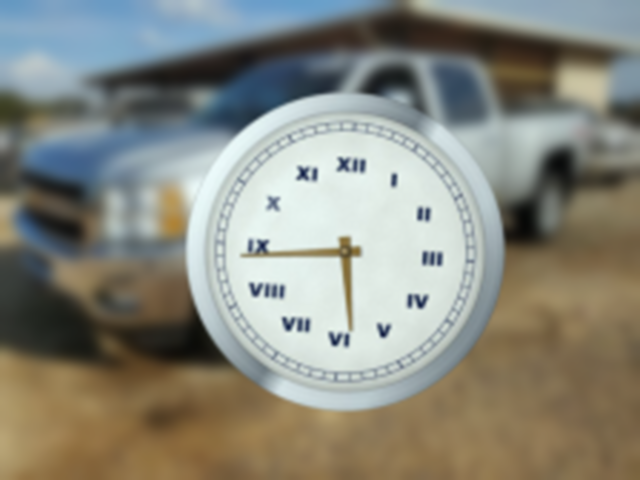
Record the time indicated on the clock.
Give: 5:44
